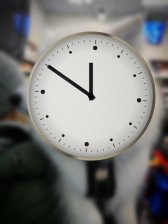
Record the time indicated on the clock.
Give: 11:50
